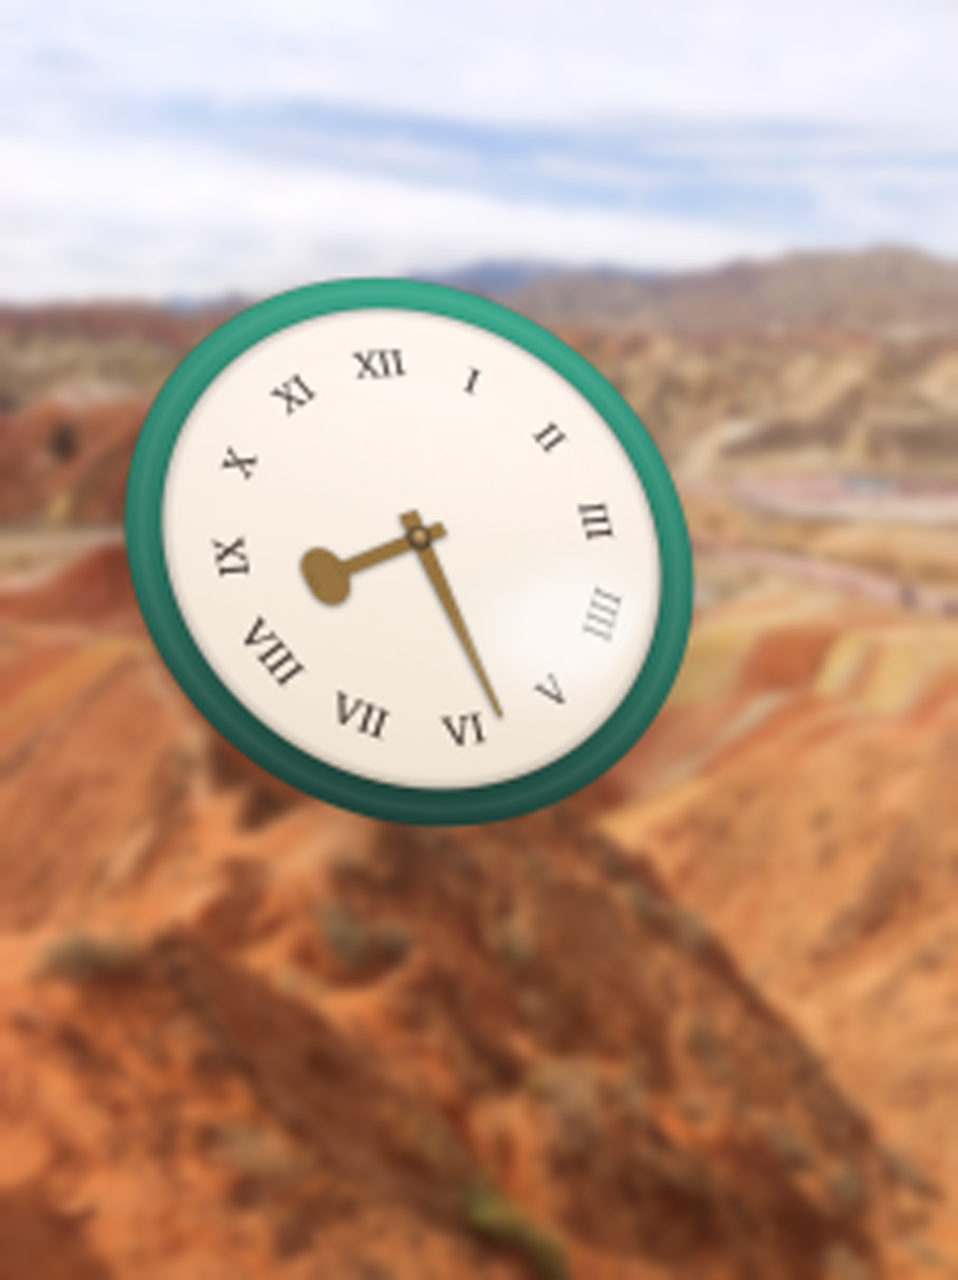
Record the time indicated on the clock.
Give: 8:28
